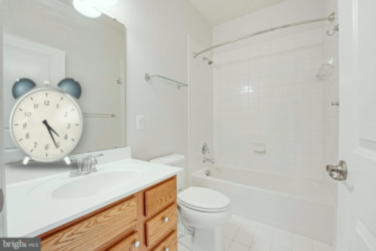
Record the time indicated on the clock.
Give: 4:26
